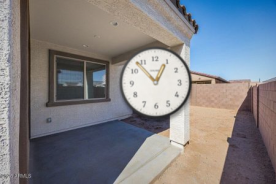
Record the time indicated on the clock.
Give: 12:53
